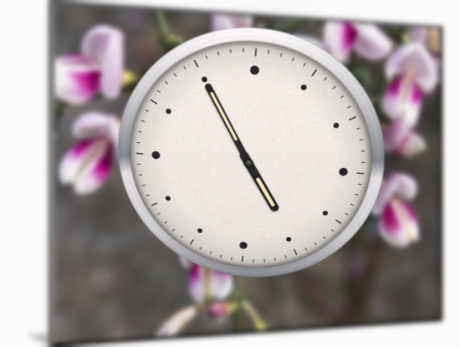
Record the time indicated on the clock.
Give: 4:55
